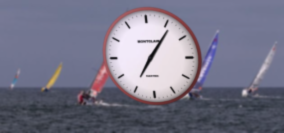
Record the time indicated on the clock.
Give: 7:06
